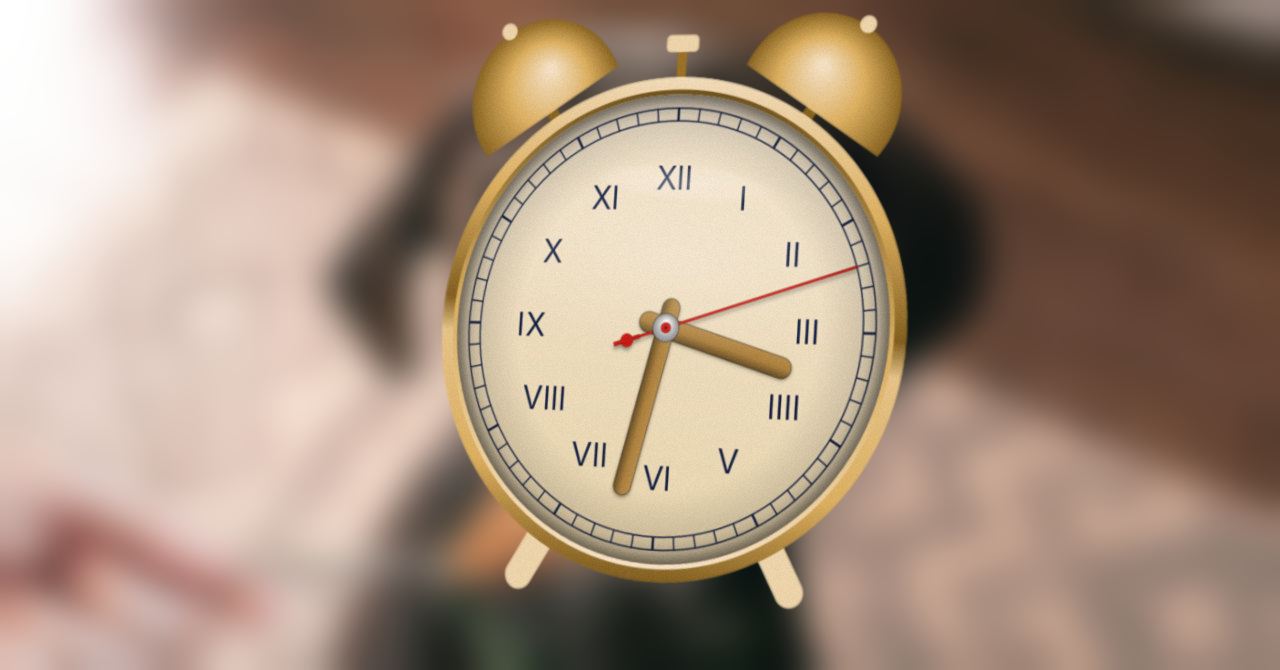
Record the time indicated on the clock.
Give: 3:32:12
